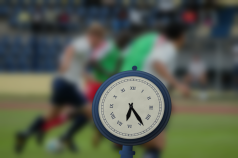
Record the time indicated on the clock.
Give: 6:24
